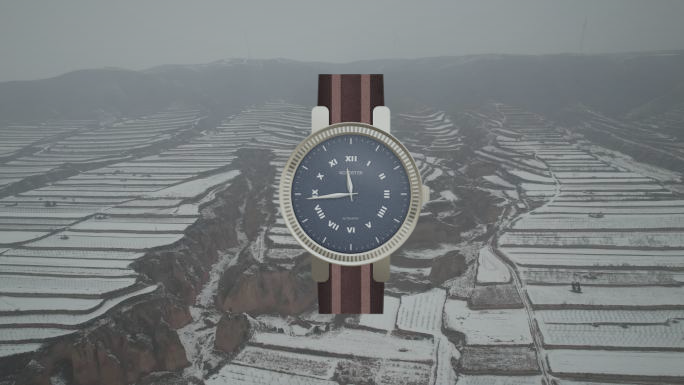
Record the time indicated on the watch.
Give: 11:44
